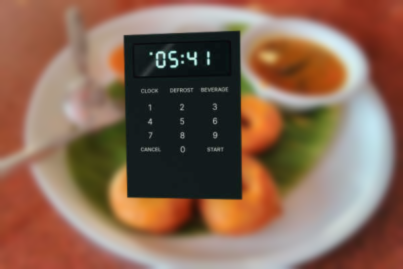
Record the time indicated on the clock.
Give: 5:41
